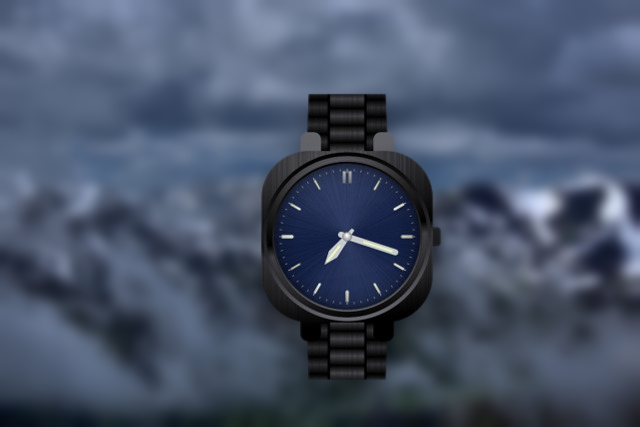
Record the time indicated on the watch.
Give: 7:18
